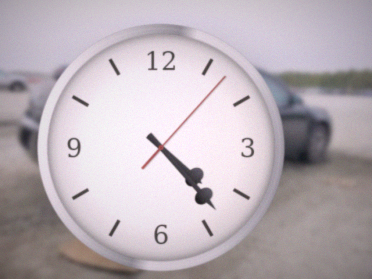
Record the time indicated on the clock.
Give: 4:23:07
